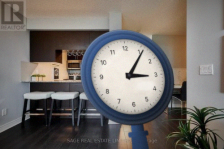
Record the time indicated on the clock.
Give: 3:06
